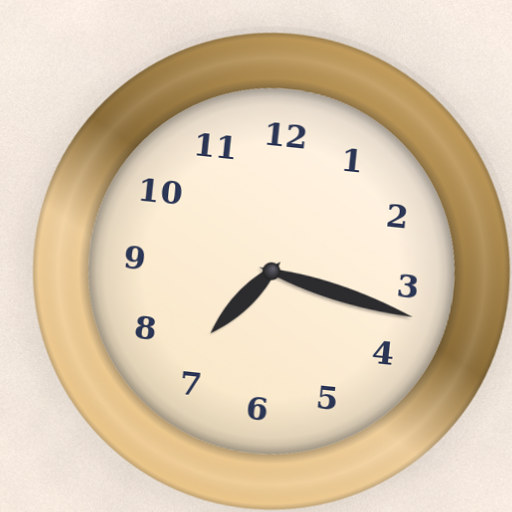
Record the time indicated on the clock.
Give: 7:17
